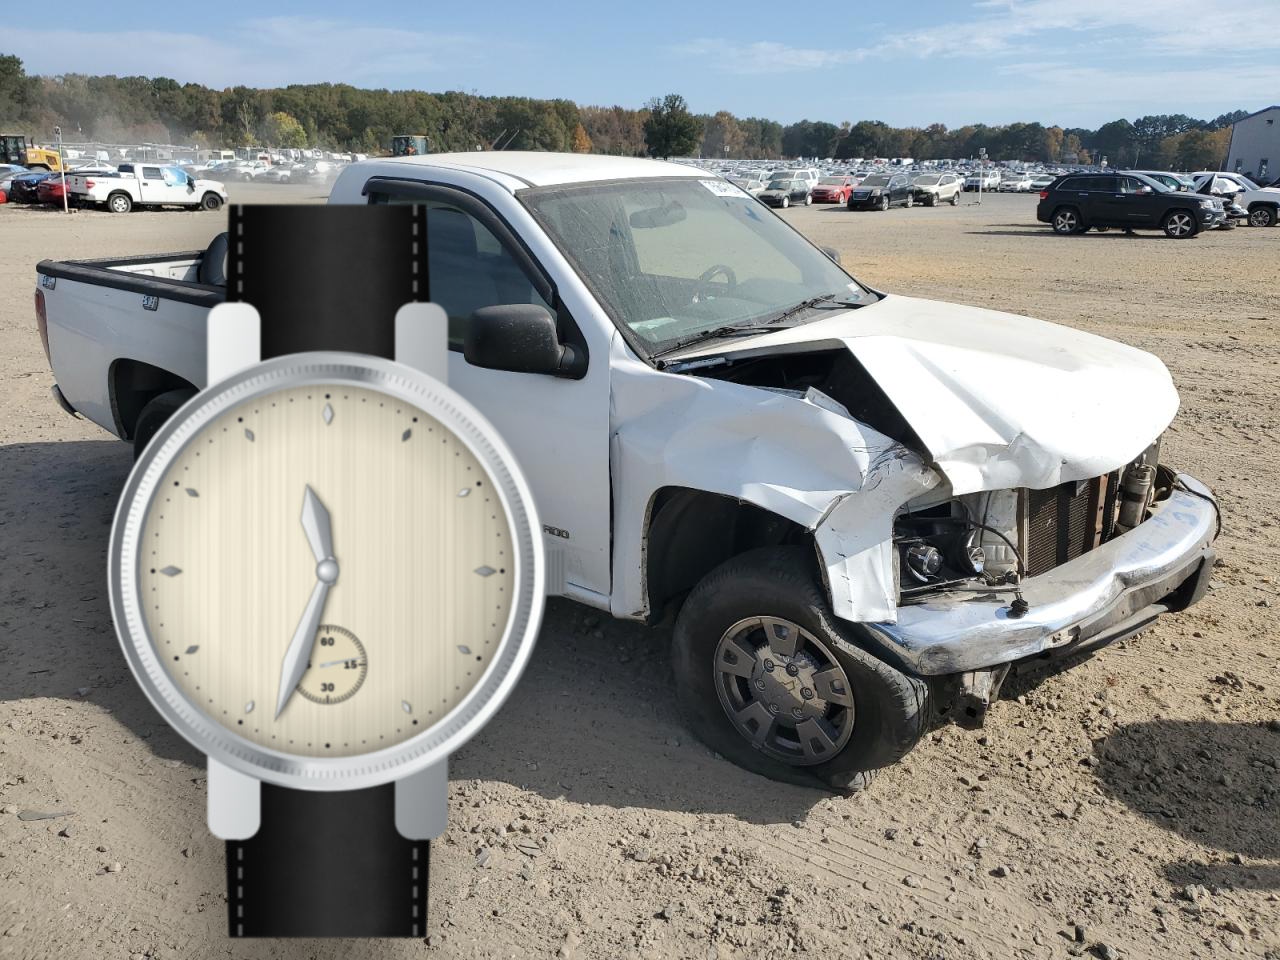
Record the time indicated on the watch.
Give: 11:33:13
